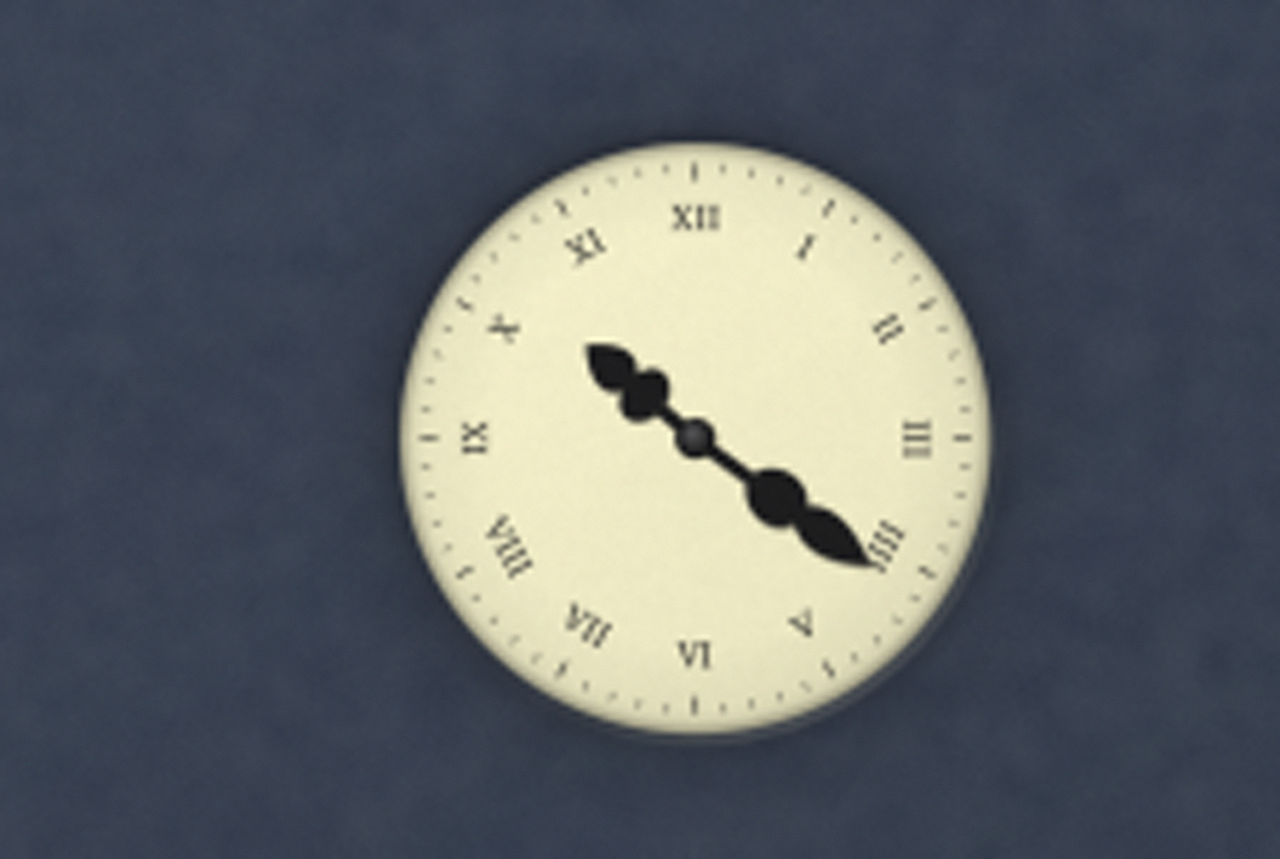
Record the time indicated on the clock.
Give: 10:21
